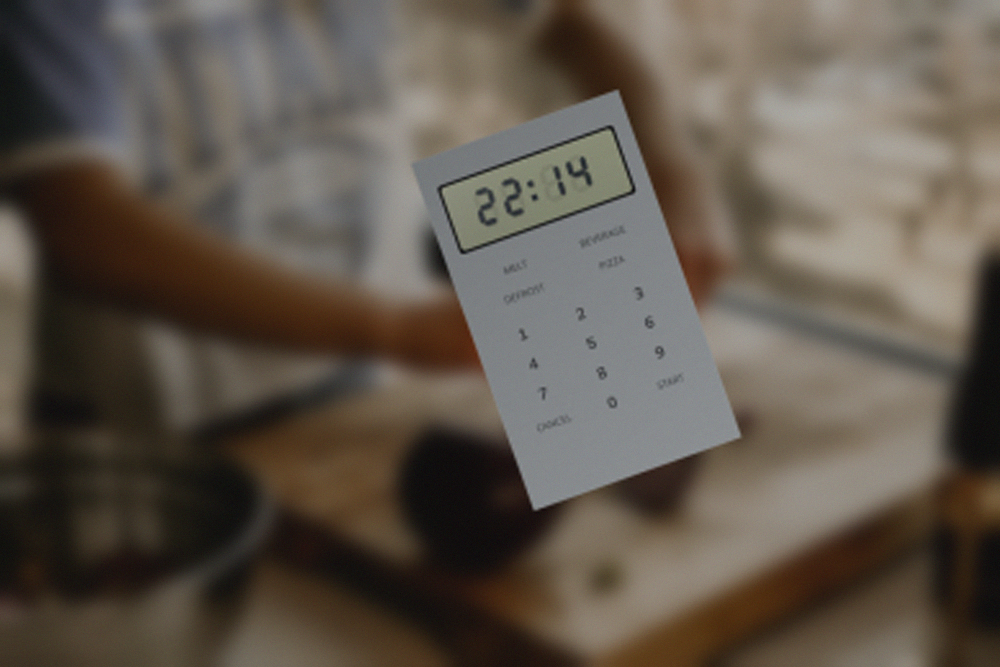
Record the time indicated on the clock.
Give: 22:14
